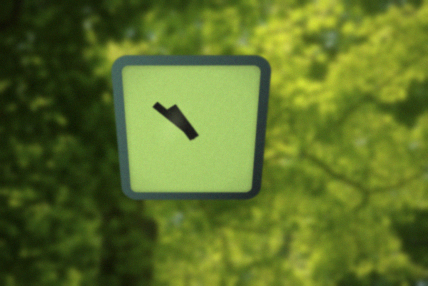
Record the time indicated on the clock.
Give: 10:52
